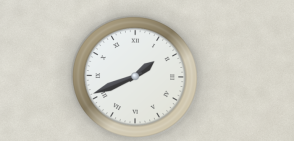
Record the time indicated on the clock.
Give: 1:41
